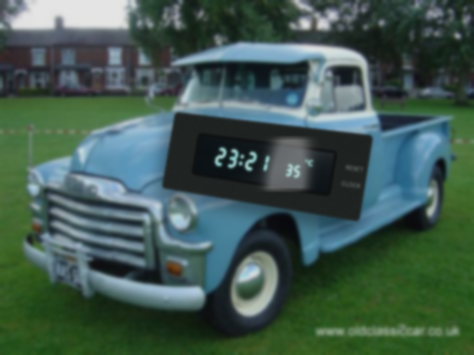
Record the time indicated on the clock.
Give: 23:21
